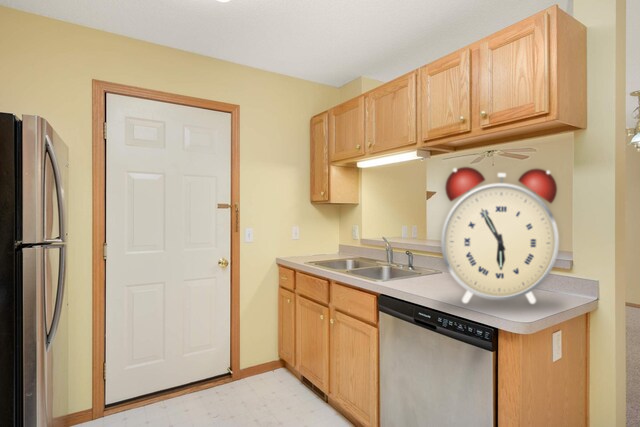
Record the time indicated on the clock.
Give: 5:55
